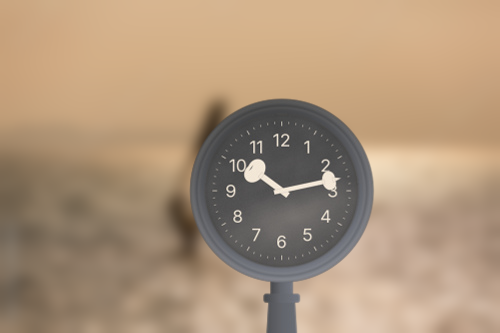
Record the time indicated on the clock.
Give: 10:13
